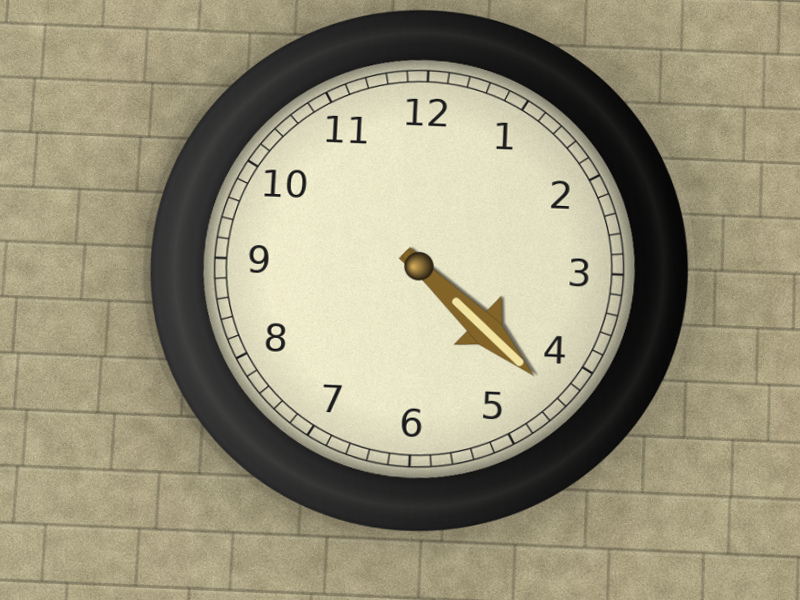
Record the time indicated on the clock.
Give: 4:22
